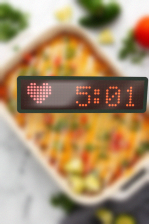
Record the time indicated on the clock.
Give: 5:01
